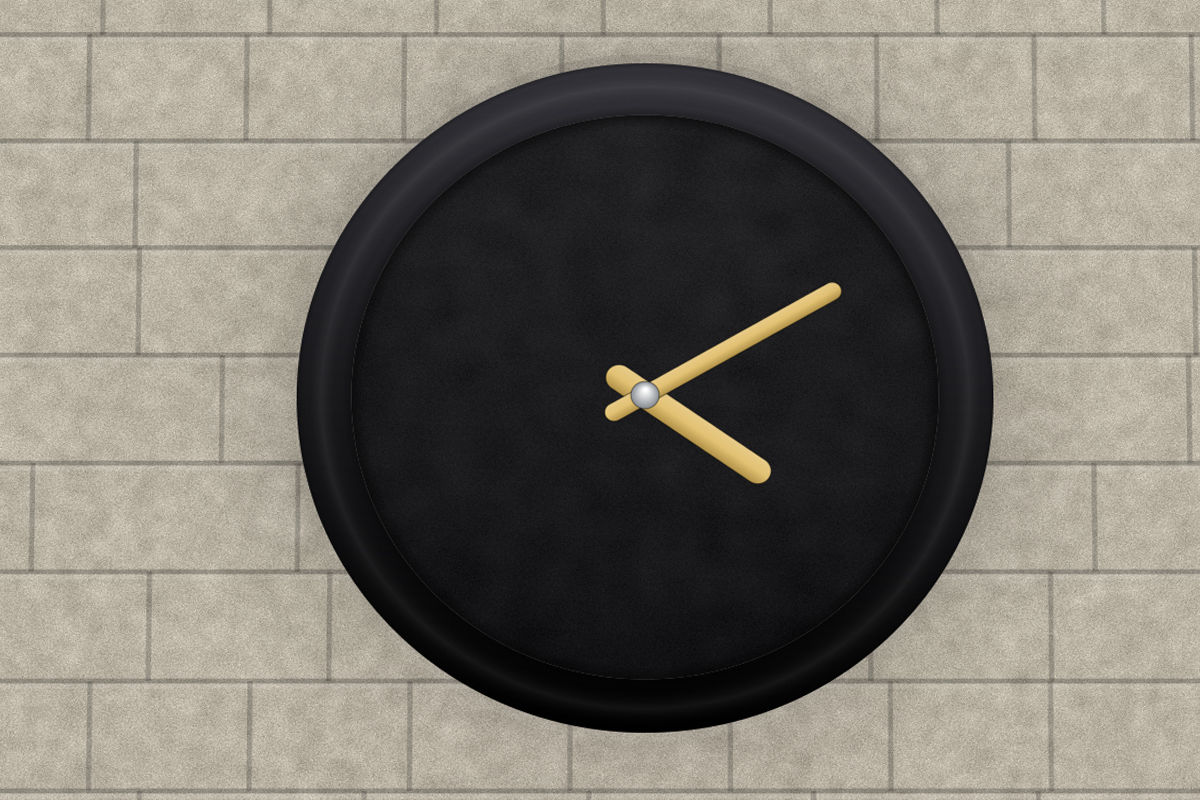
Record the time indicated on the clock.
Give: 4:10
